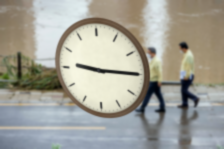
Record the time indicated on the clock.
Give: 9:15
